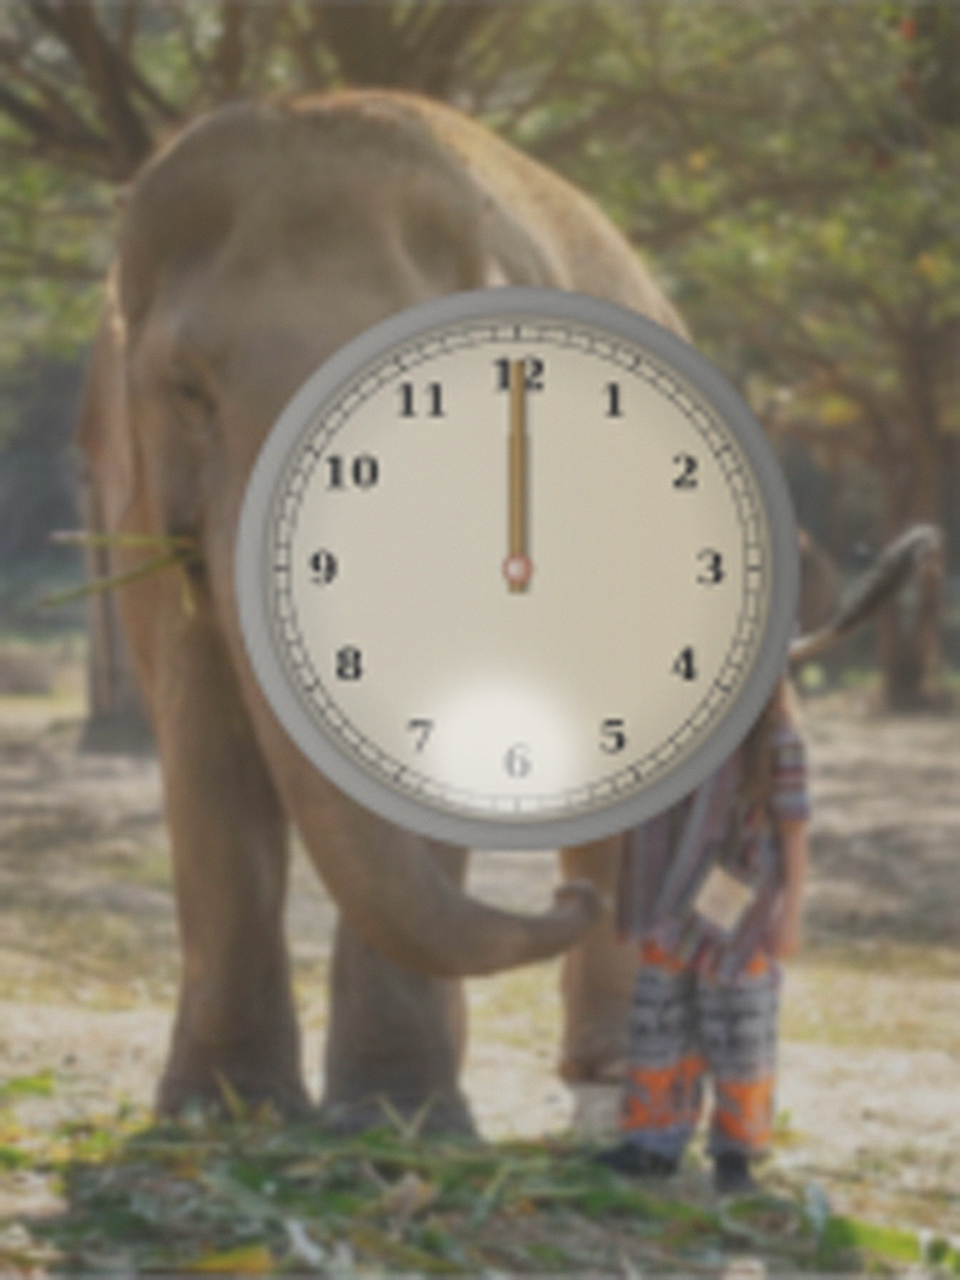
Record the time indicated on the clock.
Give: 12:00
